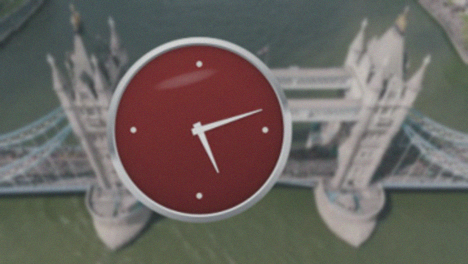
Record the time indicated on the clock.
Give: 5:12
